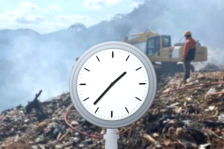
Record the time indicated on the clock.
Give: 1:37
